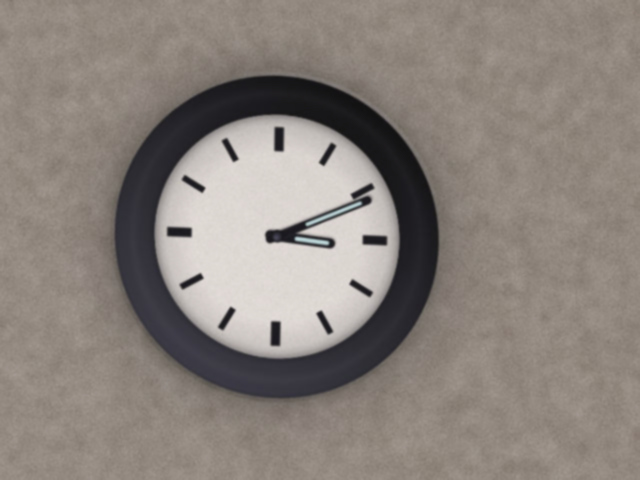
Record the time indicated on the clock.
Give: 3:11
